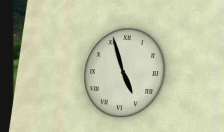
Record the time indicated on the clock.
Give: 4:56
